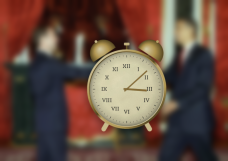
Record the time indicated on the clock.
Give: 3:08
